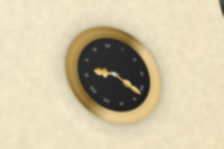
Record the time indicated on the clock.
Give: 9:22
